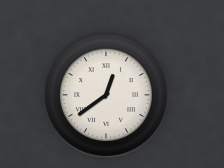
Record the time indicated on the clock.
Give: 12:39
